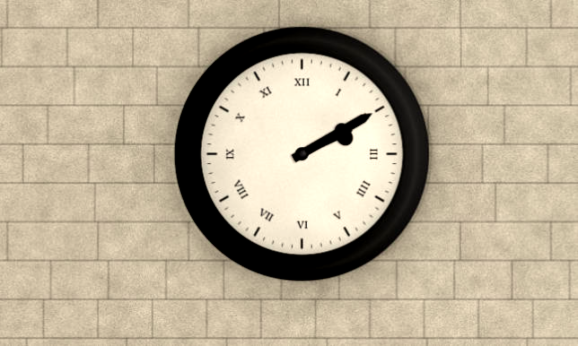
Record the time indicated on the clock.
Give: 2:10
